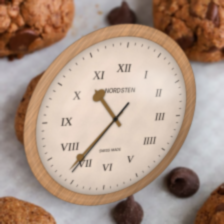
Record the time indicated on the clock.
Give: 10:36:36
